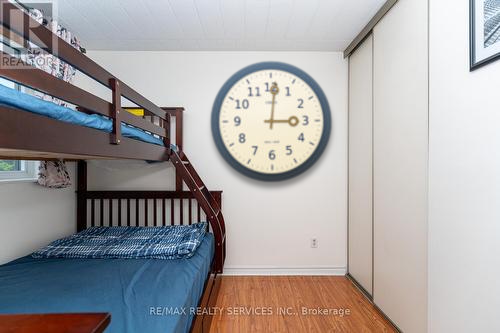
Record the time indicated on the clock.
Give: 3:01
